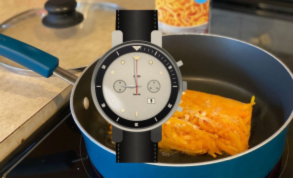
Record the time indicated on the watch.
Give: 8:59
